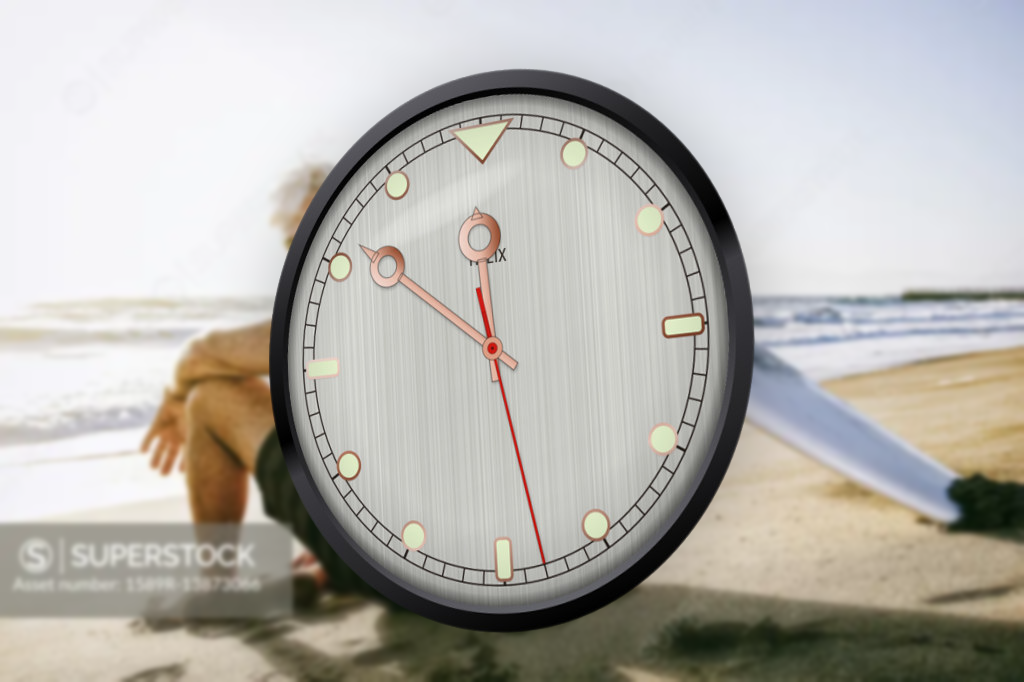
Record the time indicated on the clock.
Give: 11:51:28
